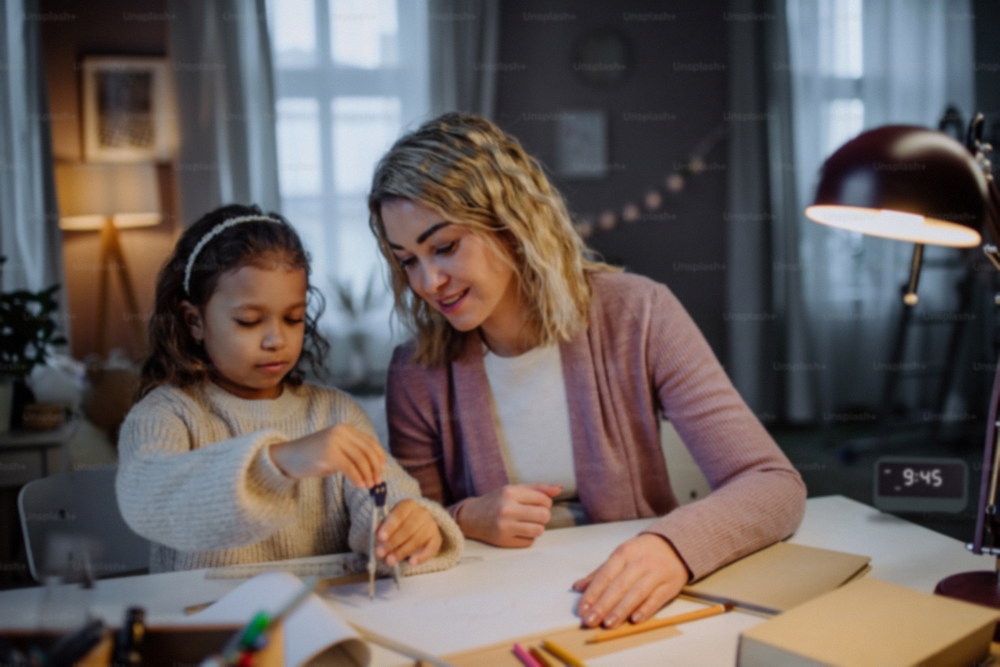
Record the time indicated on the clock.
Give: 9:45
